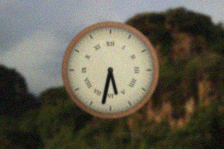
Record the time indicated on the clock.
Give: 5:32
